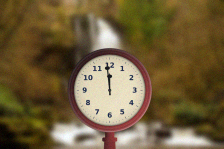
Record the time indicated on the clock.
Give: 11:59
